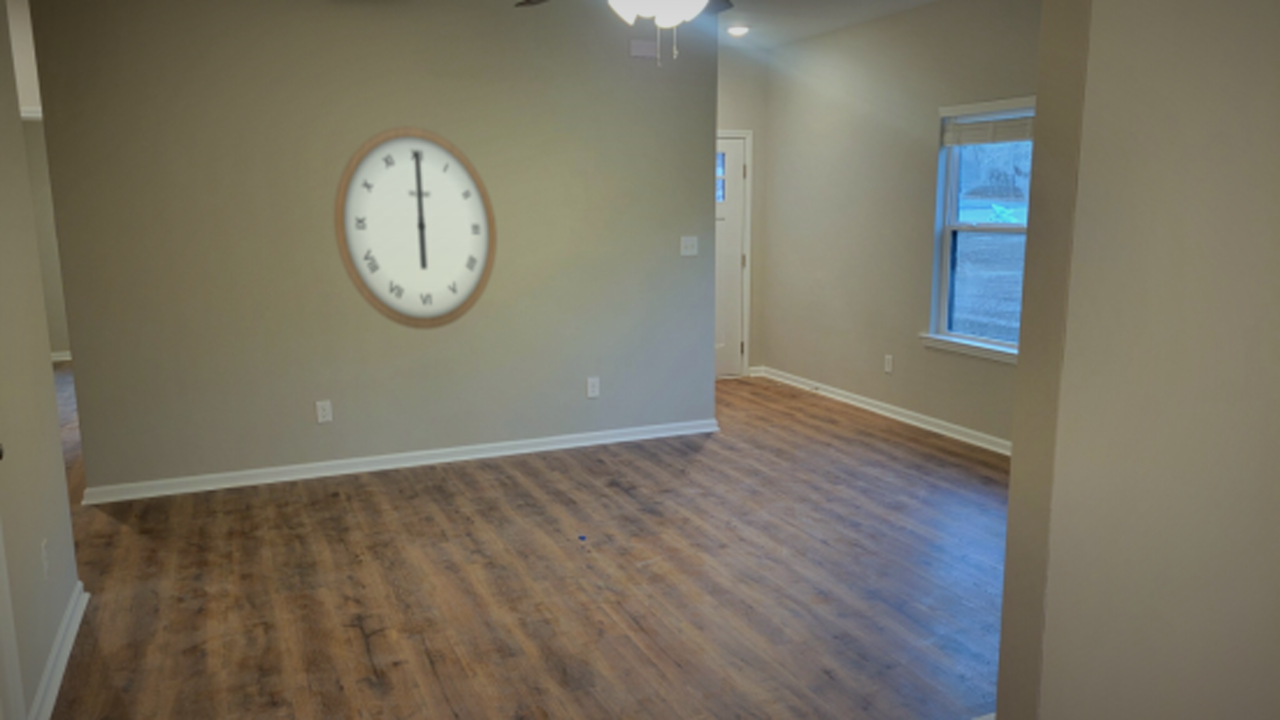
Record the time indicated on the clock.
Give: 6:00
